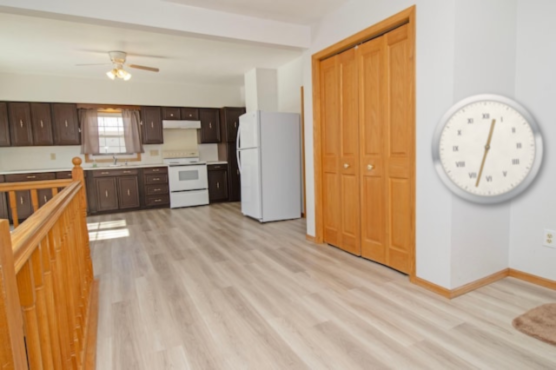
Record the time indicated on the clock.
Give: 12:33
